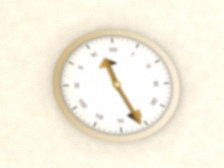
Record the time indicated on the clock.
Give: 11:26
